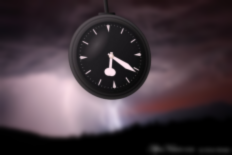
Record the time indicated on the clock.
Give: 6:21
